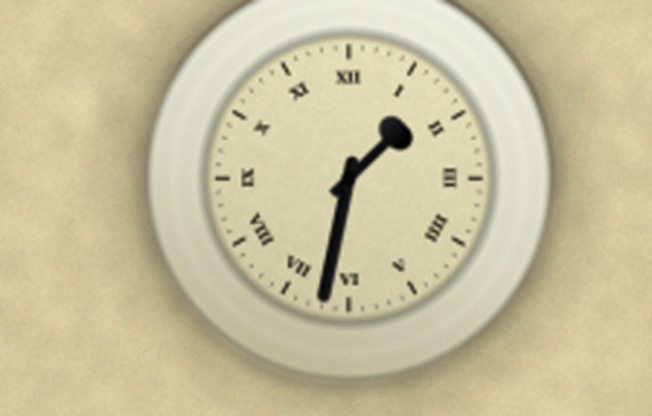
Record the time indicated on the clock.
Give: 1:32
